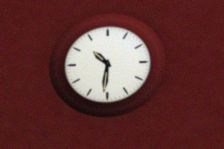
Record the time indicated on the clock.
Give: 10:31
